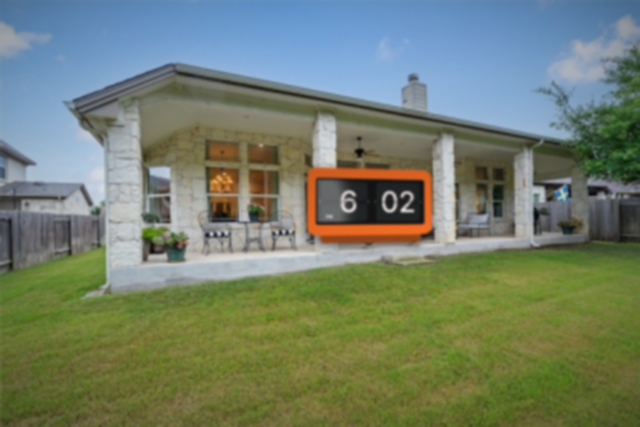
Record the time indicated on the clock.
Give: 6:02
